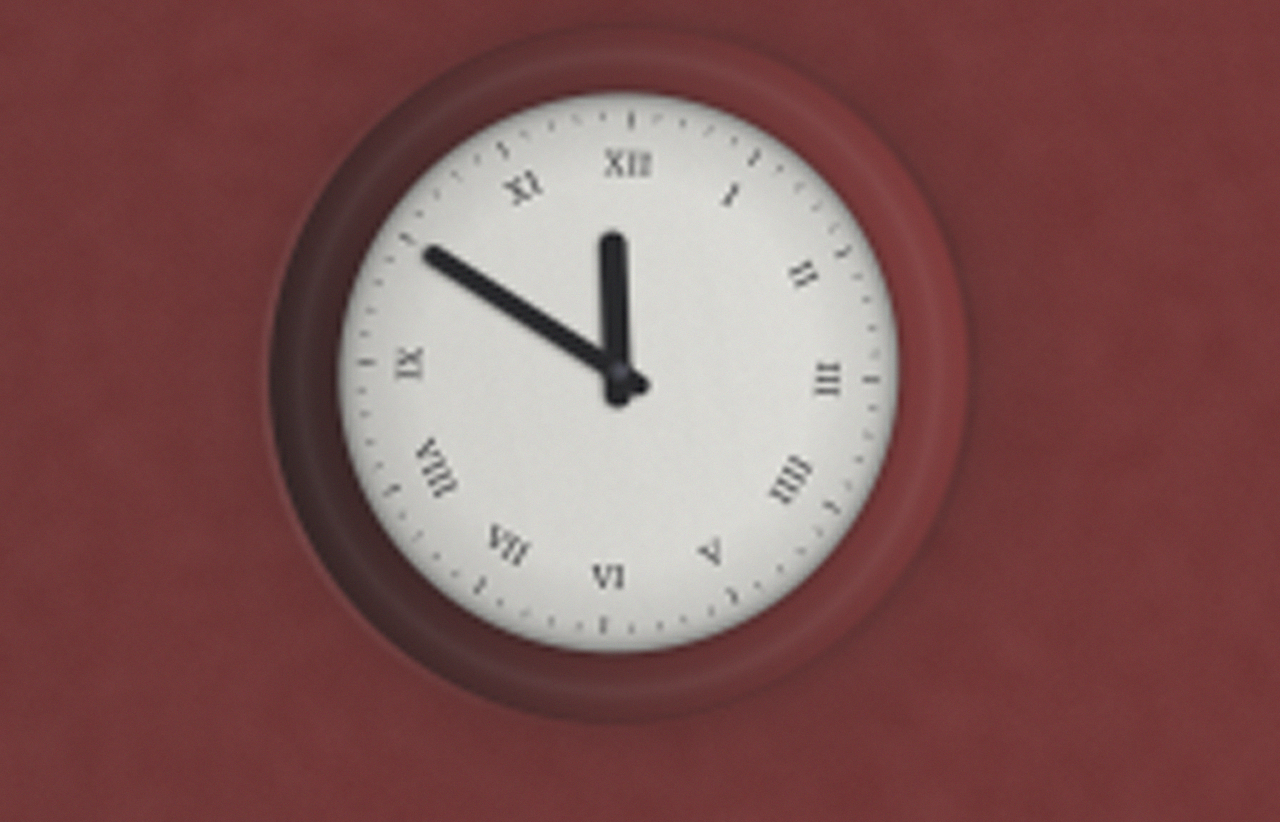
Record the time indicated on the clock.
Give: 11:50
